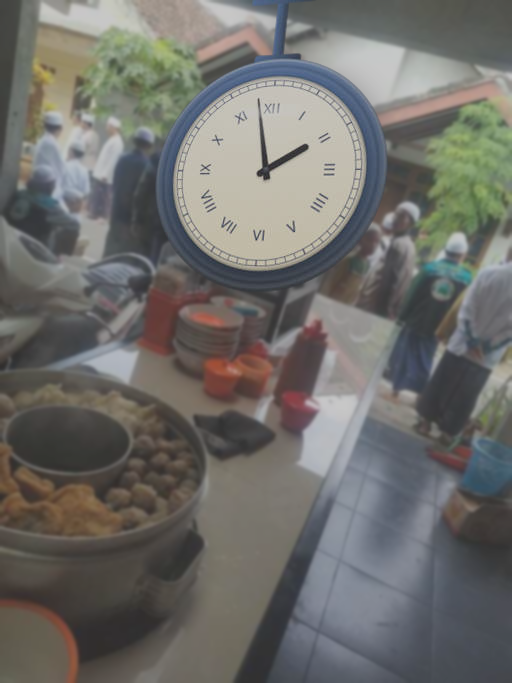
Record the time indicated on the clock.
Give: 1:58
